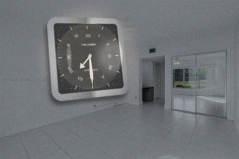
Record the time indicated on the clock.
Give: 7:30
